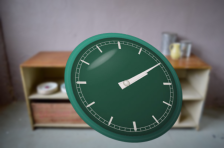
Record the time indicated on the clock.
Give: 2:10
